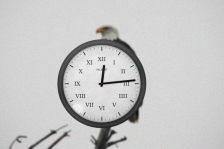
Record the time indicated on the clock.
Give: 12:14
